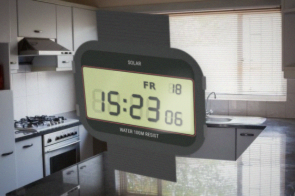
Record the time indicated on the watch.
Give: 15:23:06
